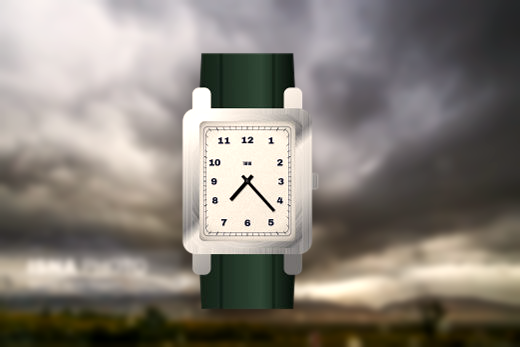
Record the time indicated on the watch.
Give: 7:23
